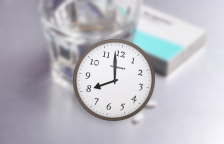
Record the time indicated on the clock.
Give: 7:58
